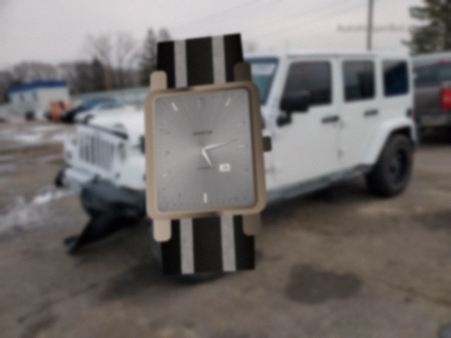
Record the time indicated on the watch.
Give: 5:13
